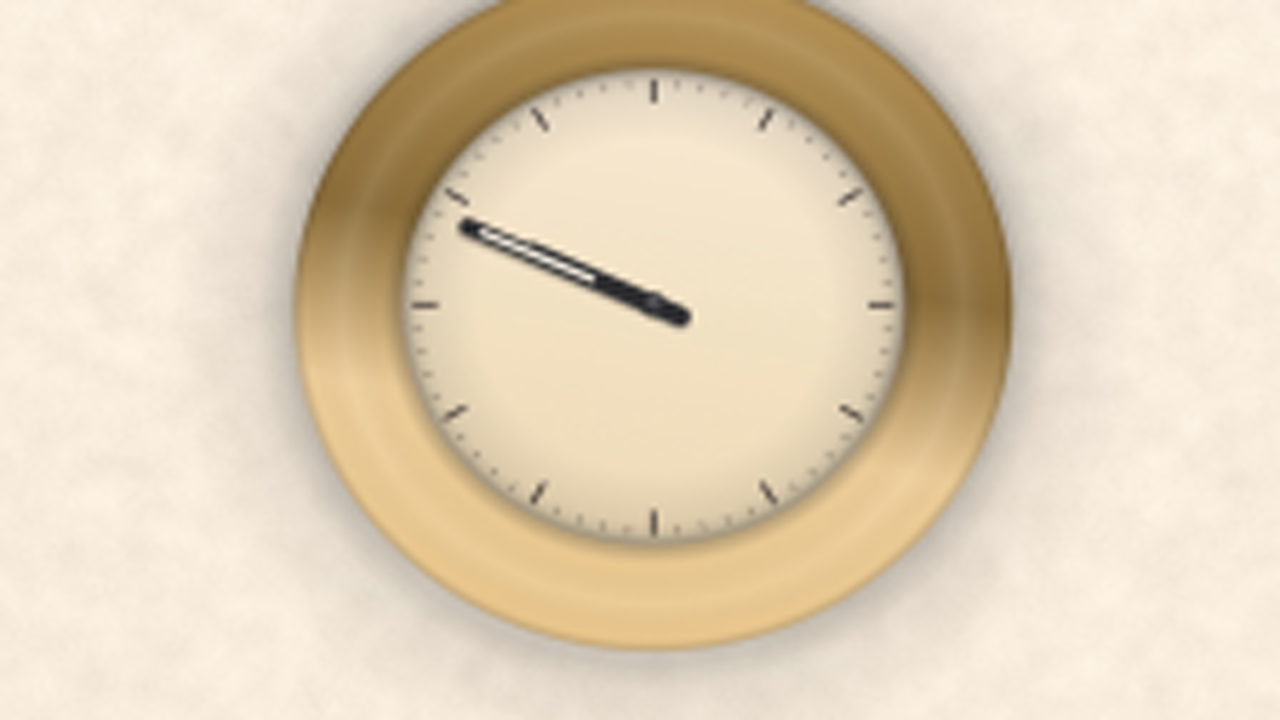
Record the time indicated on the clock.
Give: 9:49
